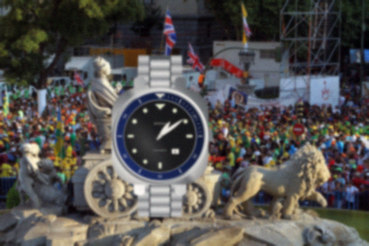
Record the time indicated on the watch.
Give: 1:09
